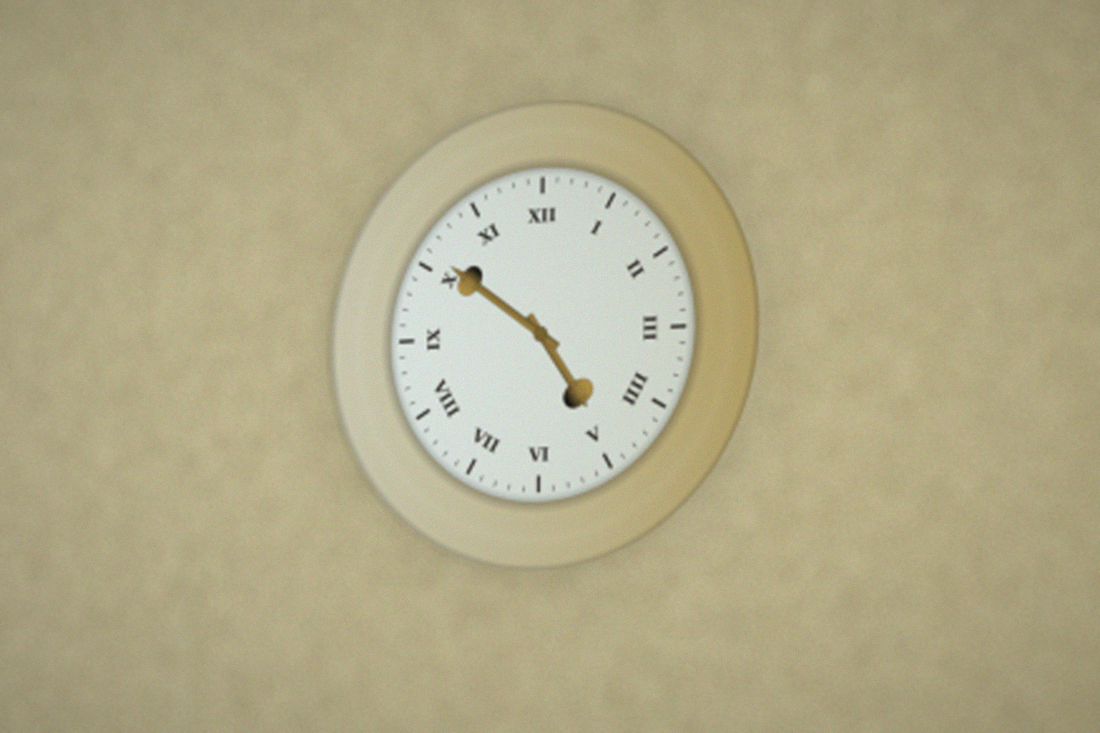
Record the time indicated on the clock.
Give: 4:51
